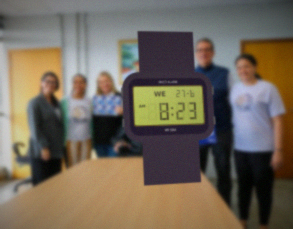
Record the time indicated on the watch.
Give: 8:23
